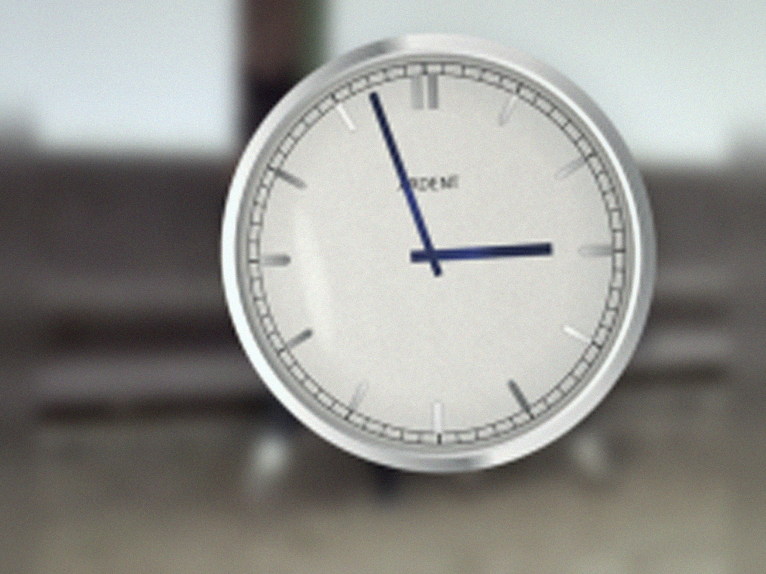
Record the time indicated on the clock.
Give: 2:57
